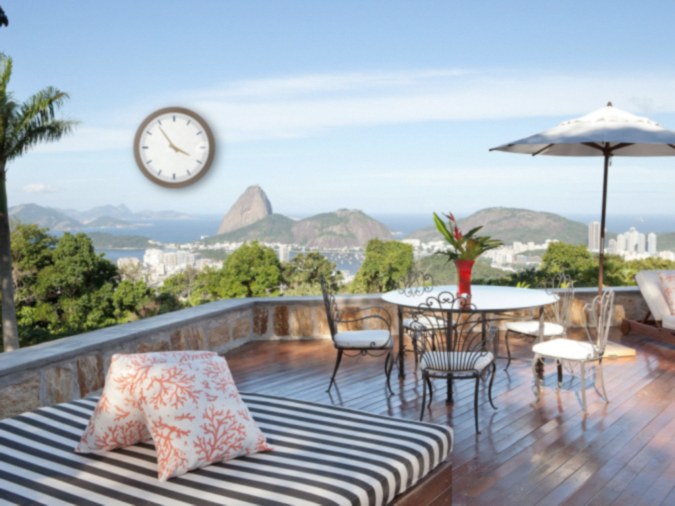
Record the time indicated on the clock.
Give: 3:54
